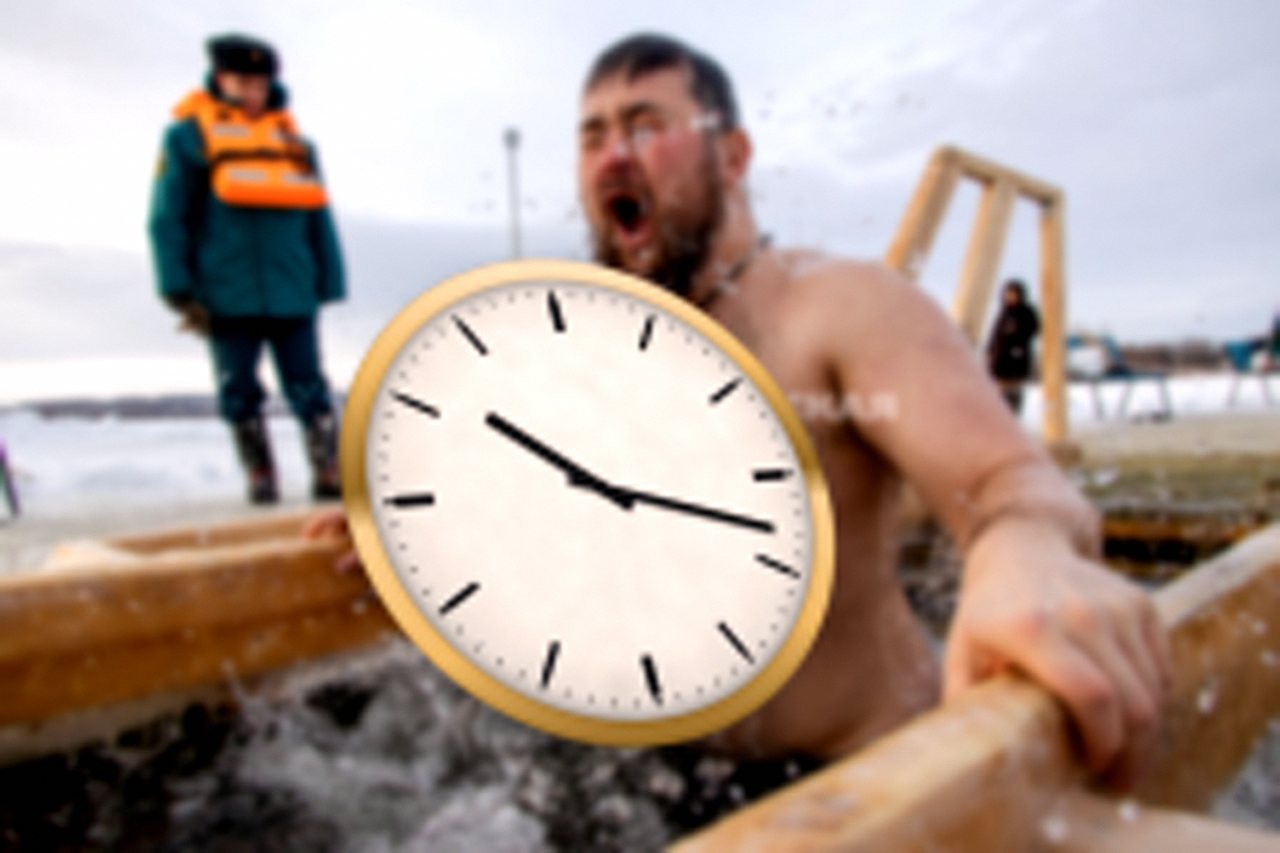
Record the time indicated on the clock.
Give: 10:18
